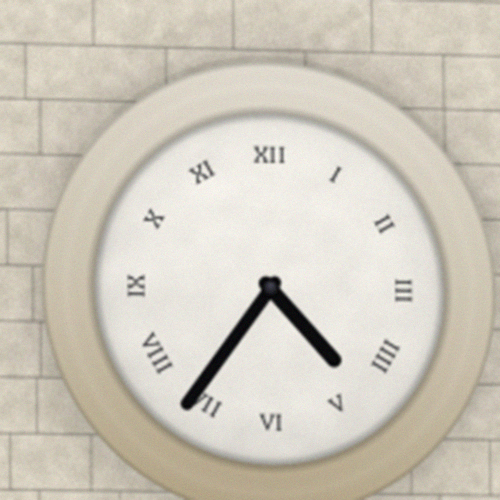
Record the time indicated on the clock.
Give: 4:36
